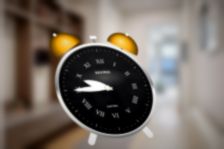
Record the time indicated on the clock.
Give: 9:45
